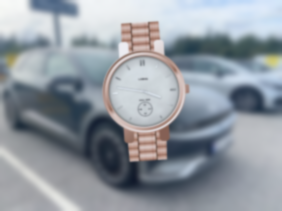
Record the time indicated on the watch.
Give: 3:47
